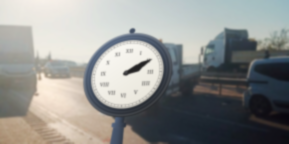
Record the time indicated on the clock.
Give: 2:10
